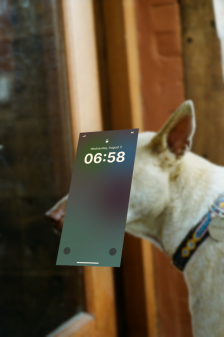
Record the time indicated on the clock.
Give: 6:58
